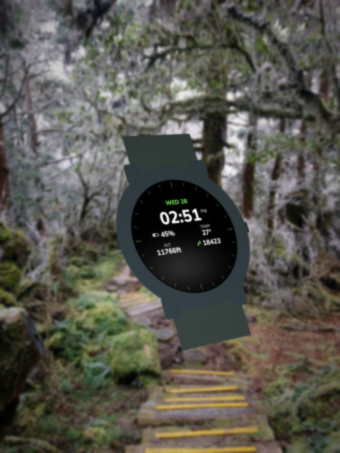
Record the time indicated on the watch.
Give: 2:51
